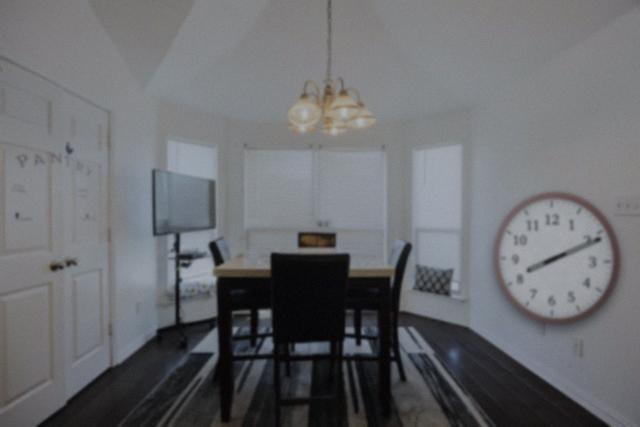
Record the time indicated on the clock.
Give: 8:11
